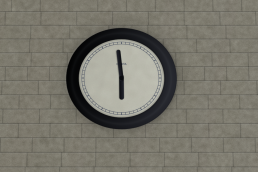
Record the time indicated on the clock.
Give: 5:59
